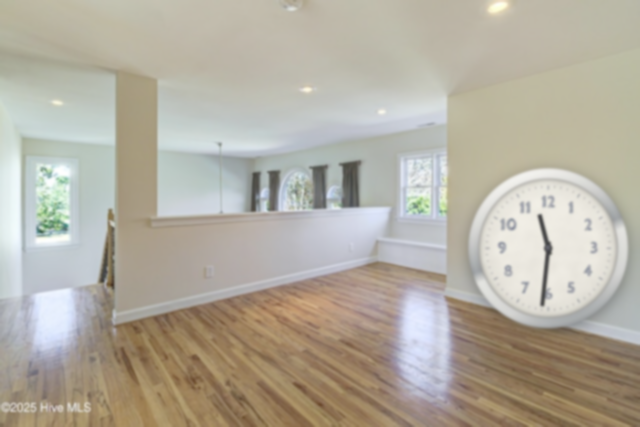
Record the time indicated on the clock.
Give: 11:31
